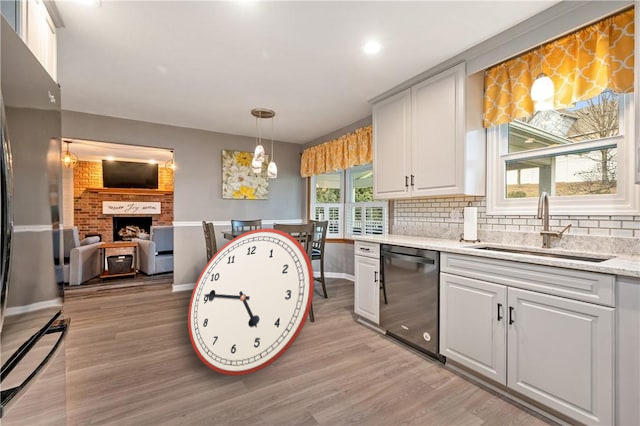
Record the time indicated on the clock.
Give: 4:46
